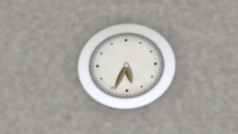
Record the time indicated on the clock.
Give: 5:34
